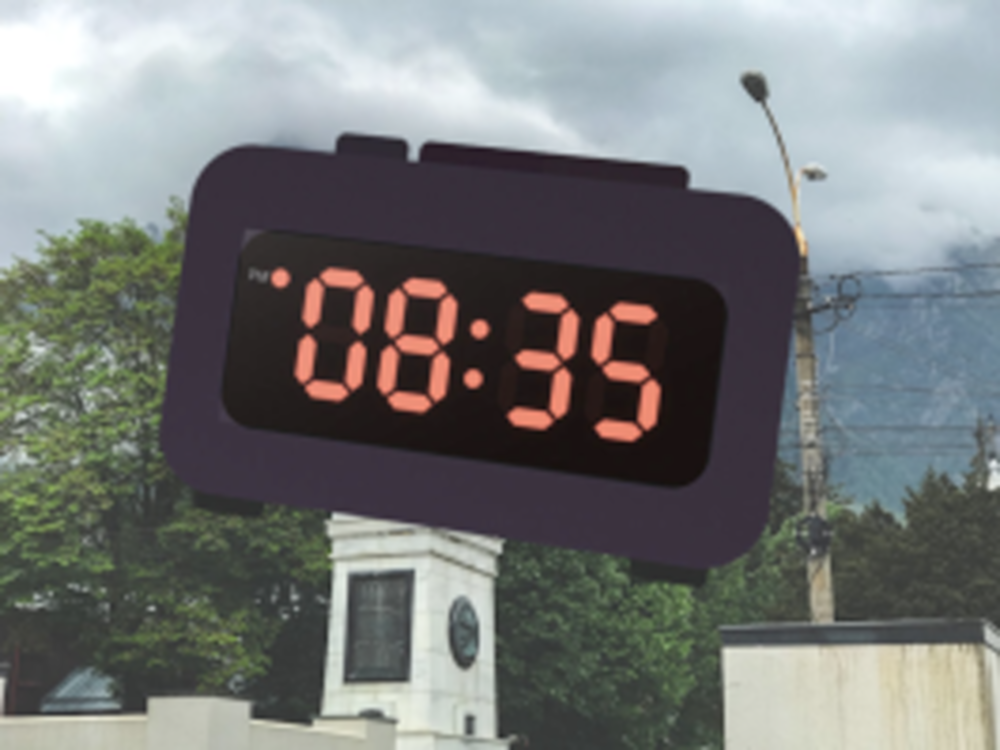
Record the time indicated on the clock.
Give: 8:35
